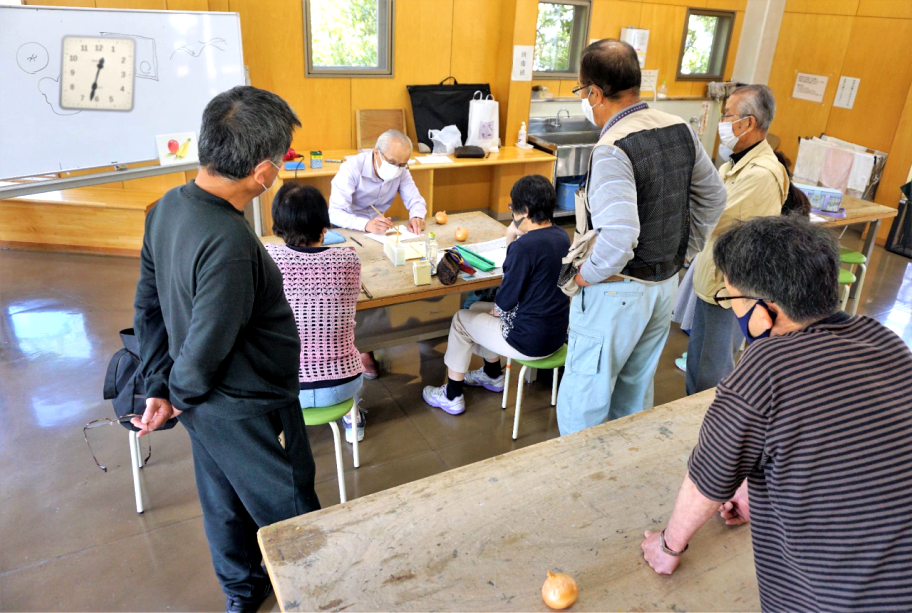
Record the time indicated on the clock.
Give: 12:32
